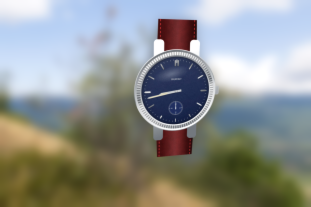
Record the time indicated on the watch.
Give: 8:43
